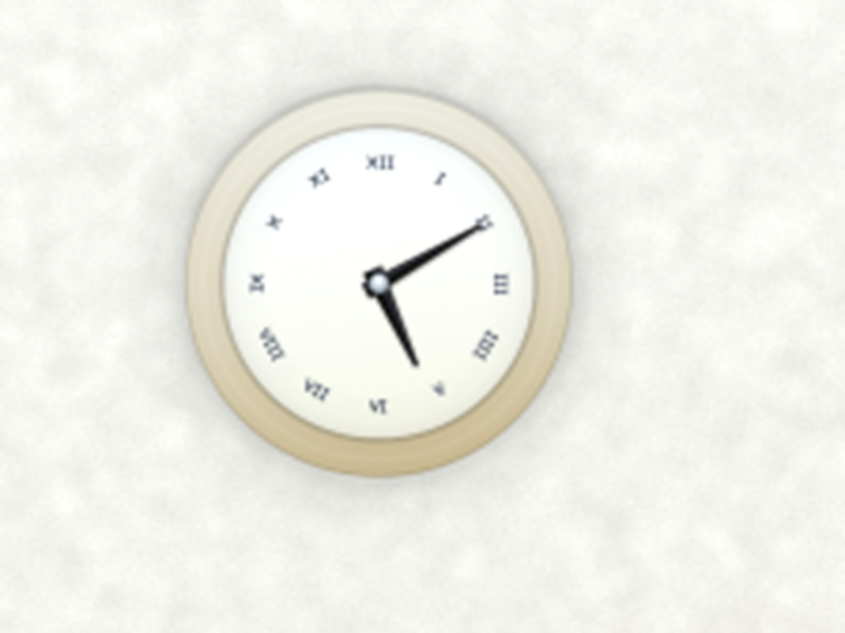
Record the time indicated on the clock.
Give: 5:10
